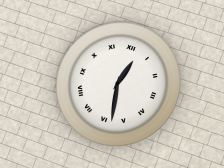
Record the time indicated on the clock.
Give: 12:28
